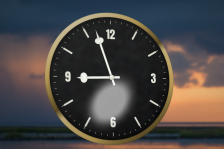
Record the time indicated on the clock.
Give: 8:57
